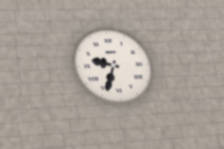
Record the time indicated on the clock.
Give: 9:34
